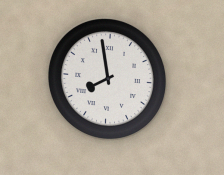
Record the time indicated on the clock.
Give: 7:58
